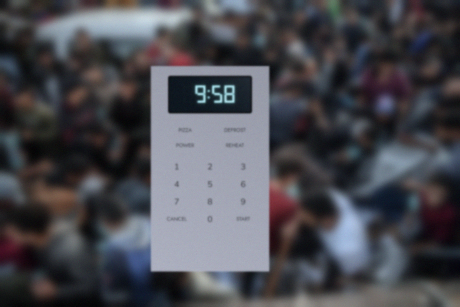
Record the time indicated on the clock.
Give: 9:58
